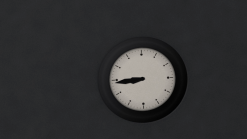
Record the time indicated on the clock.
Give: 8:44
